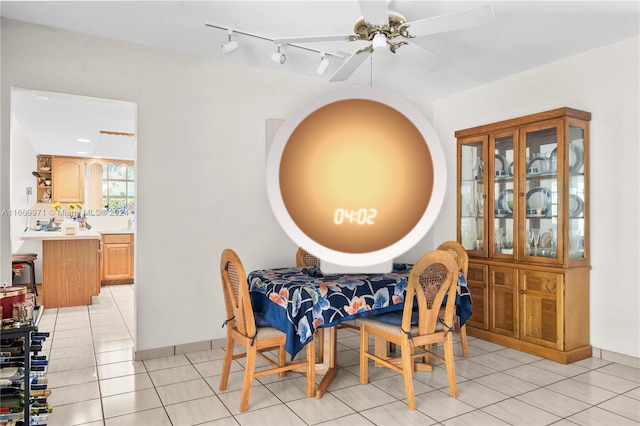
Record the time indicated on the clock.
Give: 4:02
